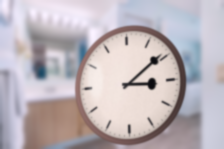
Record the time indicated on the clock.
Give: 3:09
